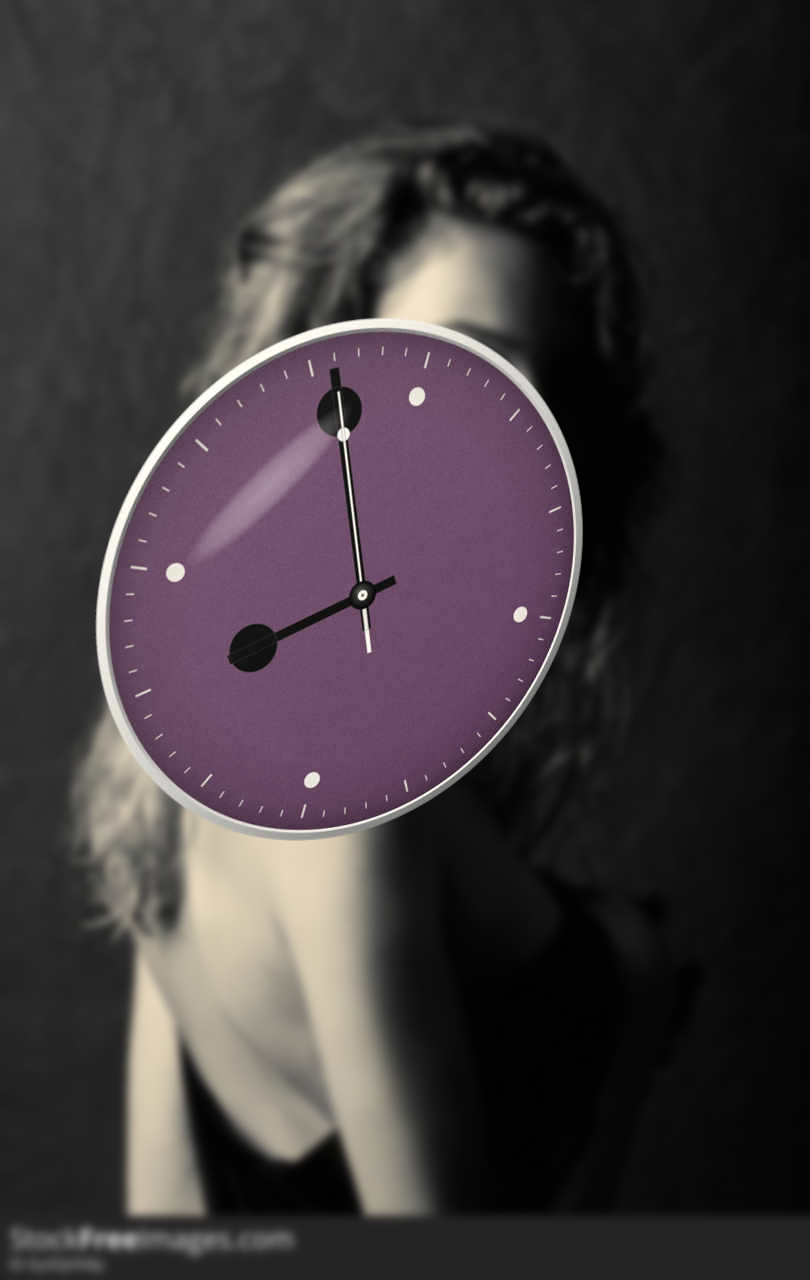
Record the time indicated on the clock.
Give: 7:55:56
